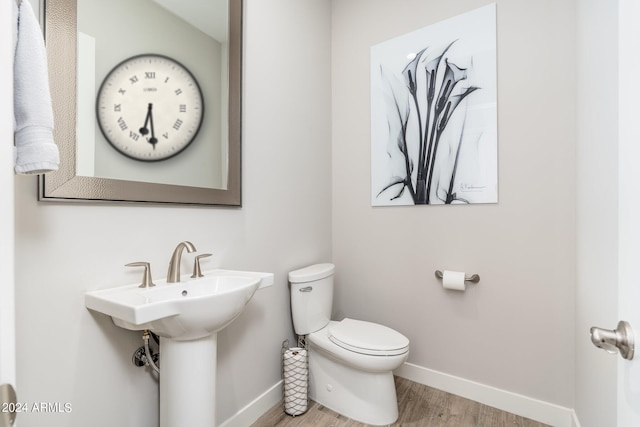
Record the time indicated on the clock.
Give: 6:29
